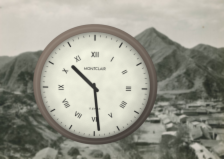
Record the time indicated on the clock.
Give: 10:29
